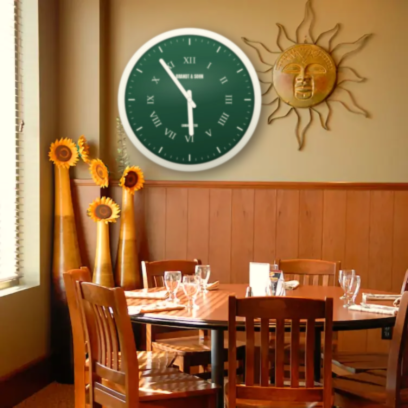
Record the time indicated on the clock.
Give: 5:54
